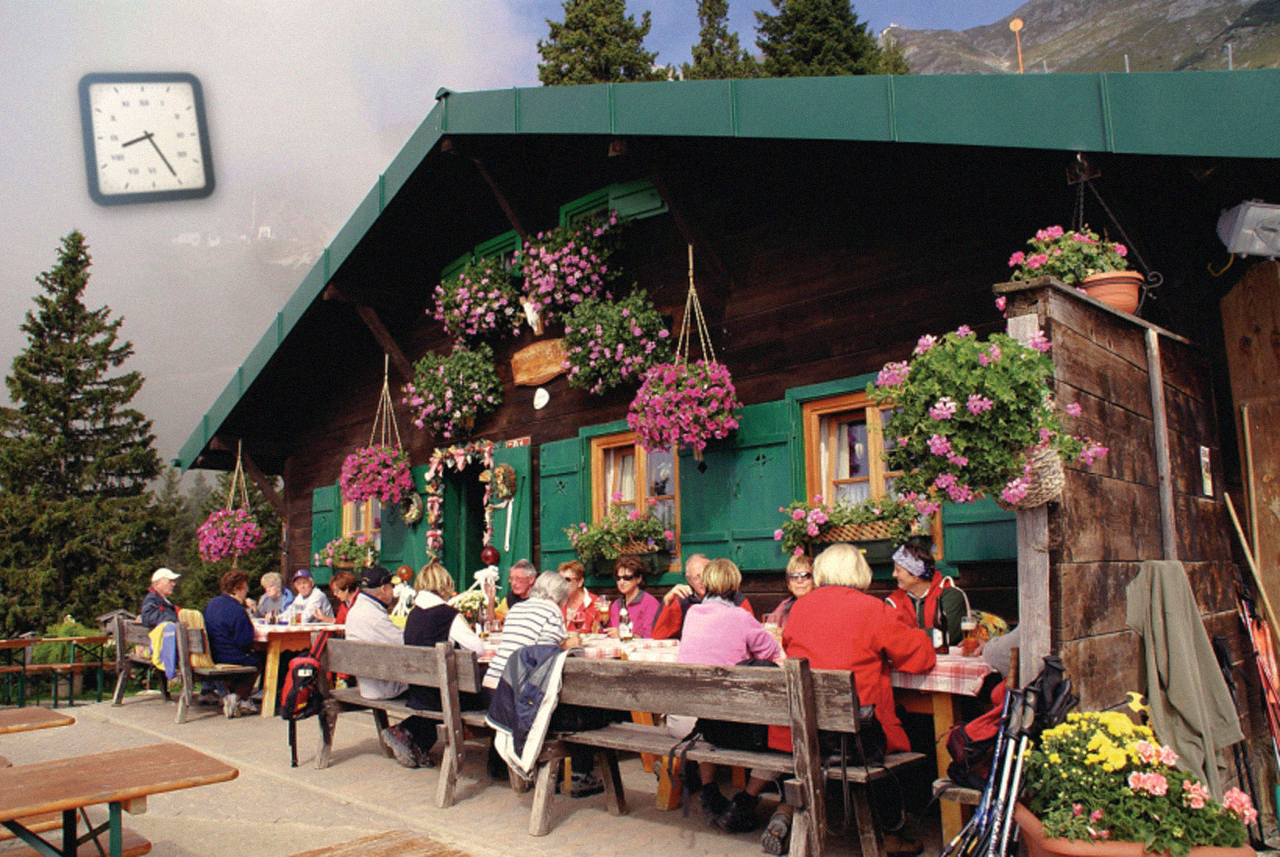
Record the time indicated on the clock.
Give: 8:25
